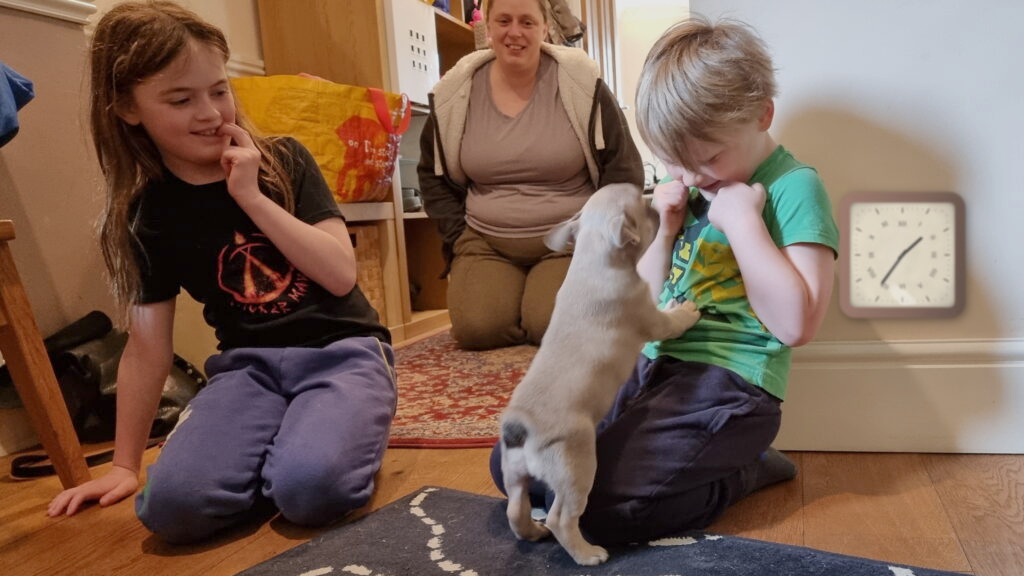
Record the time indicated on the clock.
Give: 1:36
